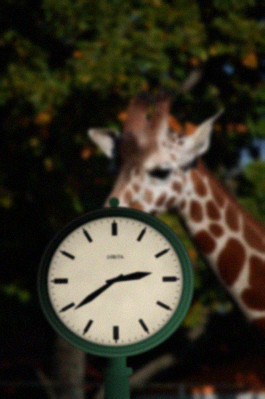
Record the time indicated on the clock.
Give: 2:39
